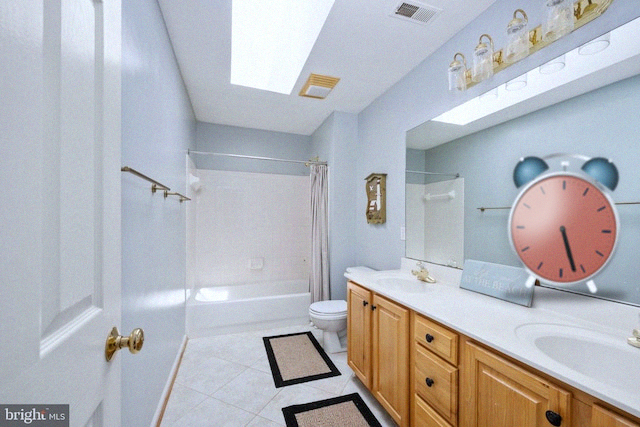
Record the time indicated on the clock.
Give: 5:27
